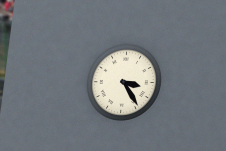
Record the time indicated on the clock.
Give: 3:24
